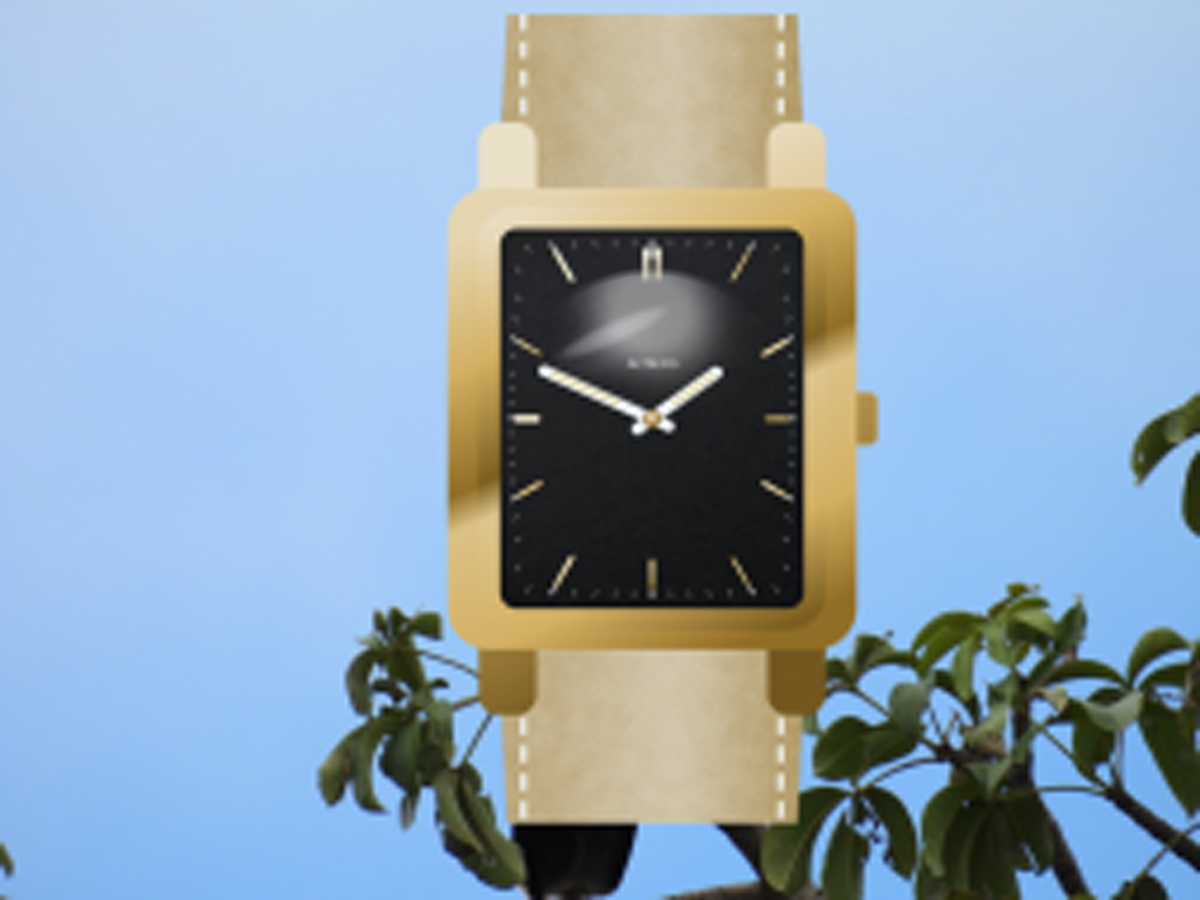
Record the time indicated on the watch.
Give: 1:49
